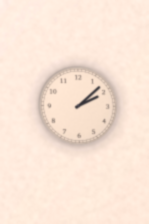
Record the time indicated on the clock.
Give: 2:08
